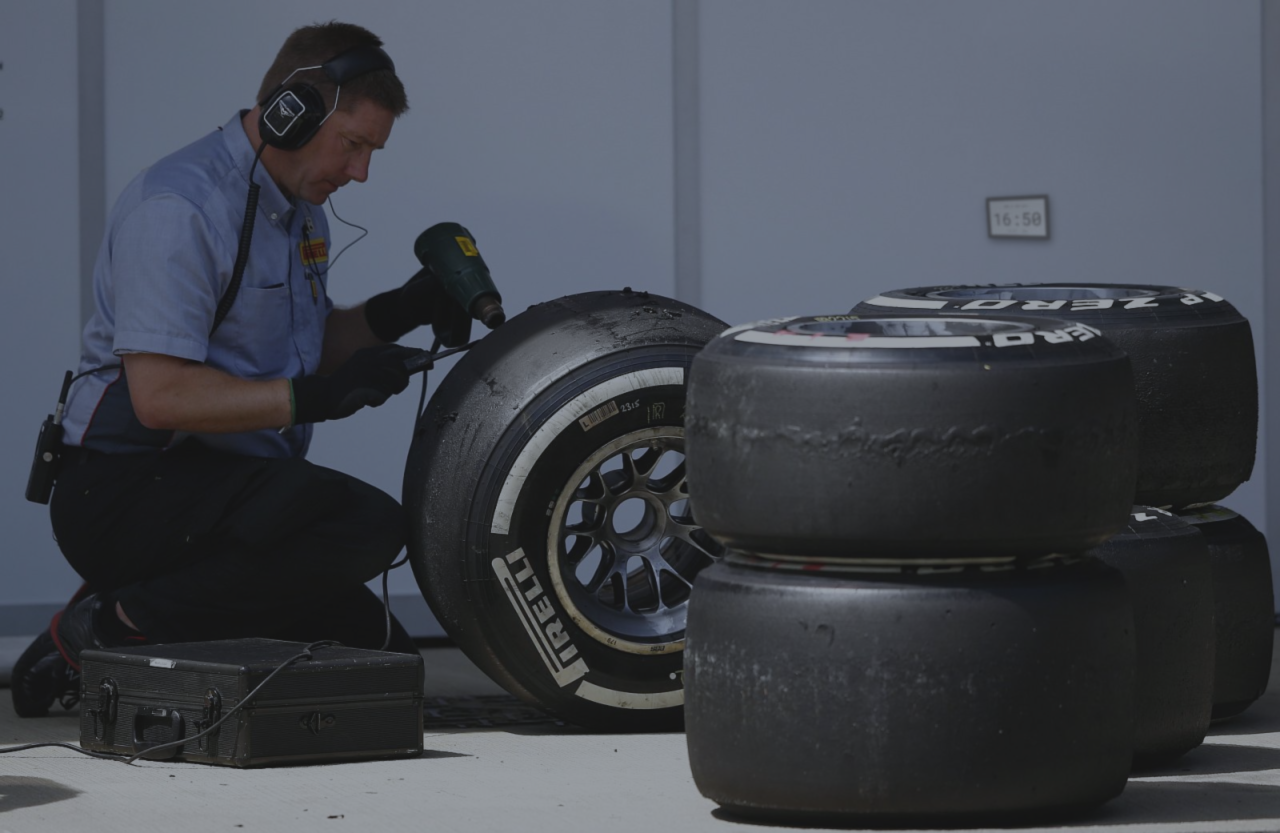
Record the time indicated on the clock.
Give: 16:50
